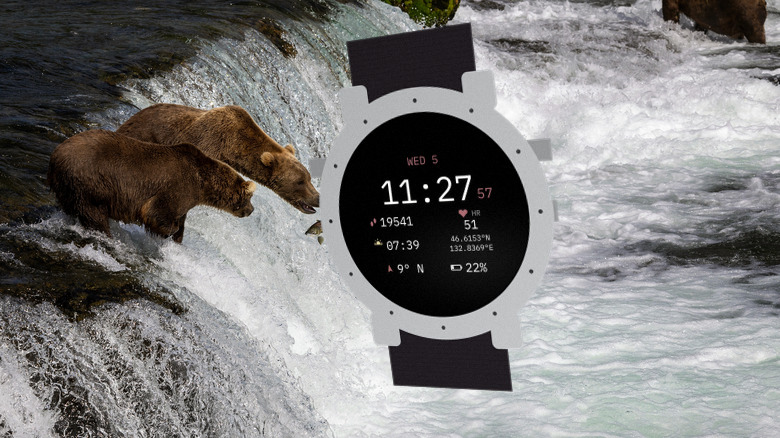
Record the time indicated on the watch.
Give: 11:27:57
